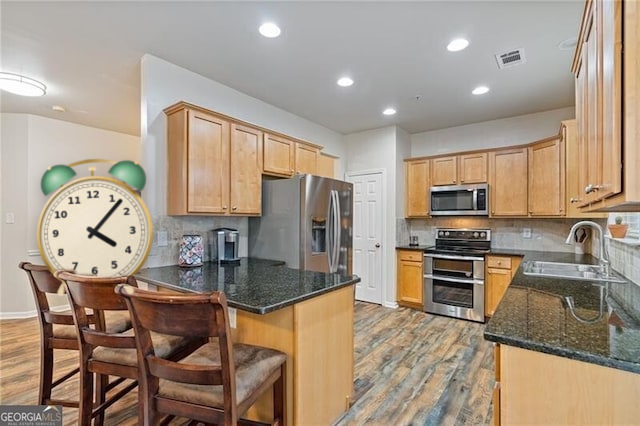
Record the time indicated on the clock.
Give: 4:07
